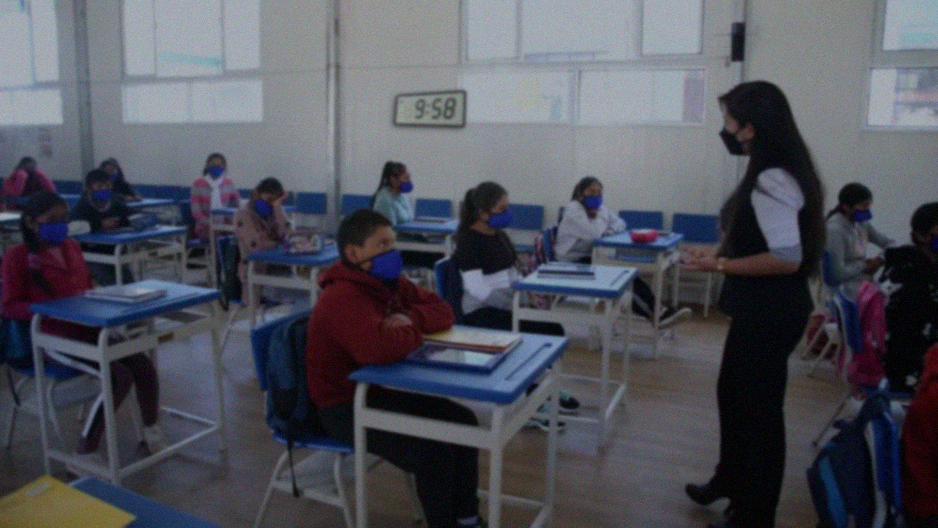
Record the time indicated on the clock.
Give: 9:58
